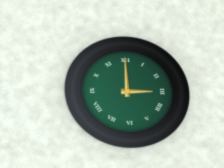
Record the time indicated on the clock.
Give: 3:00
